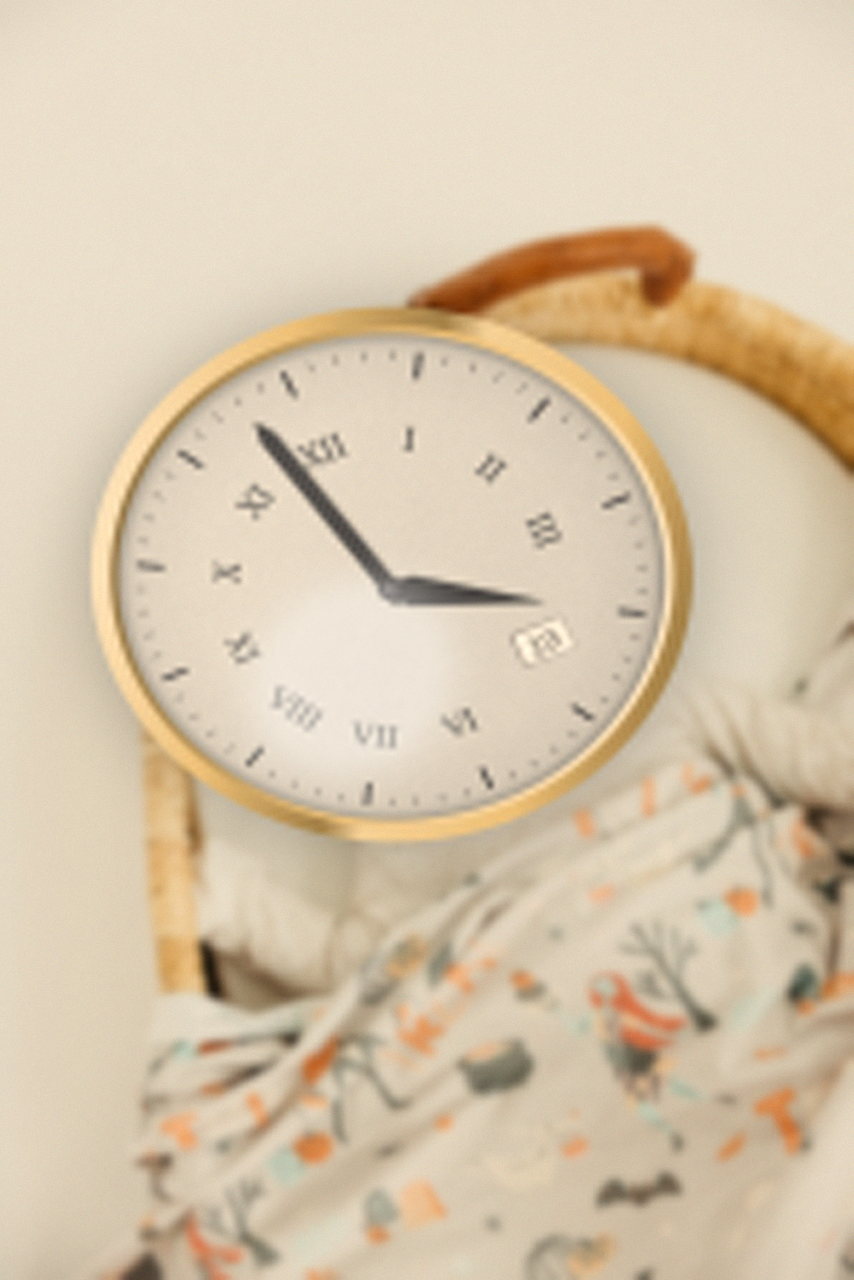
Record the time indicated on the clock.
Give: 3:58
